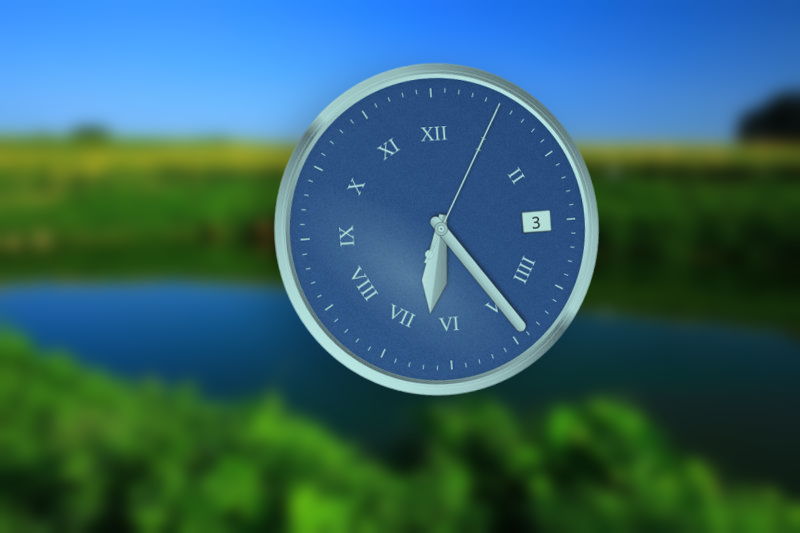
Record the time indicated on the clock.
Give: 6:24:05
